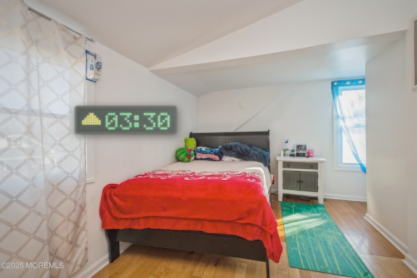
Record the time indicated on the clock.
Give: 3:30
